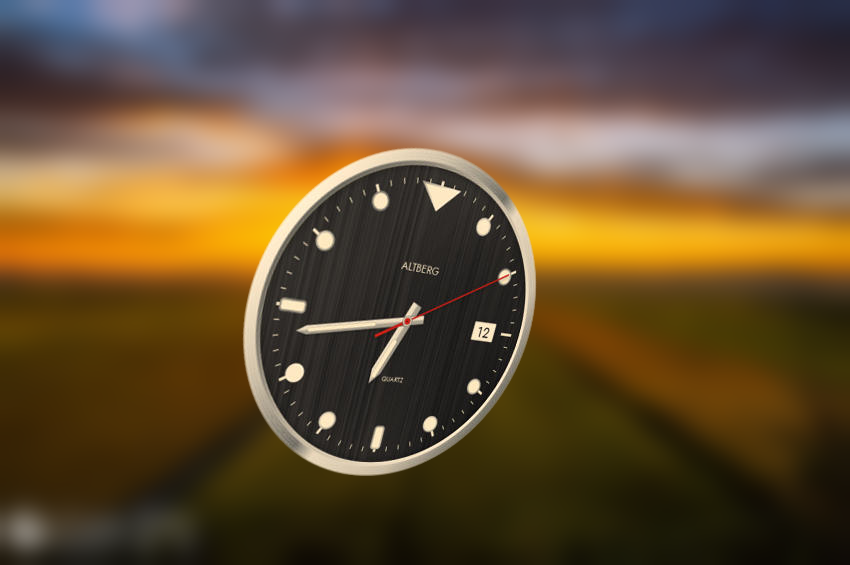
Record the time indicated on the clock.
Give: 6:43:10
